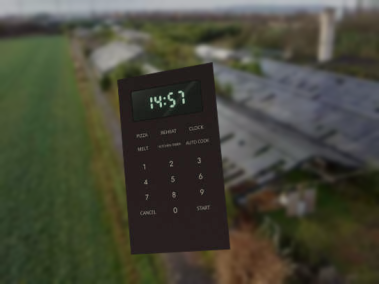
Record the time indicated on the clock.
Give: 14:57
